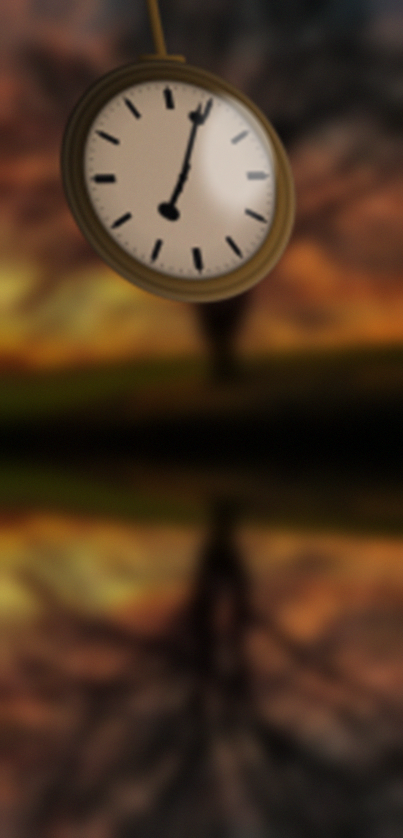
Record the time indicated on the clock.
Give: 7:04
